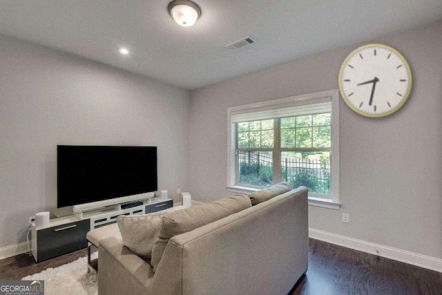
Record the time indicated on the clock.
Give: 8:32
